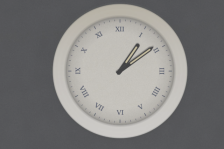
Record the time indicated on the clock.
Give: 1:09
